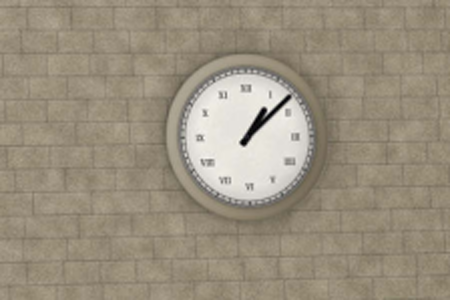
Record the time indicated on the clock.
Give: 1:08
